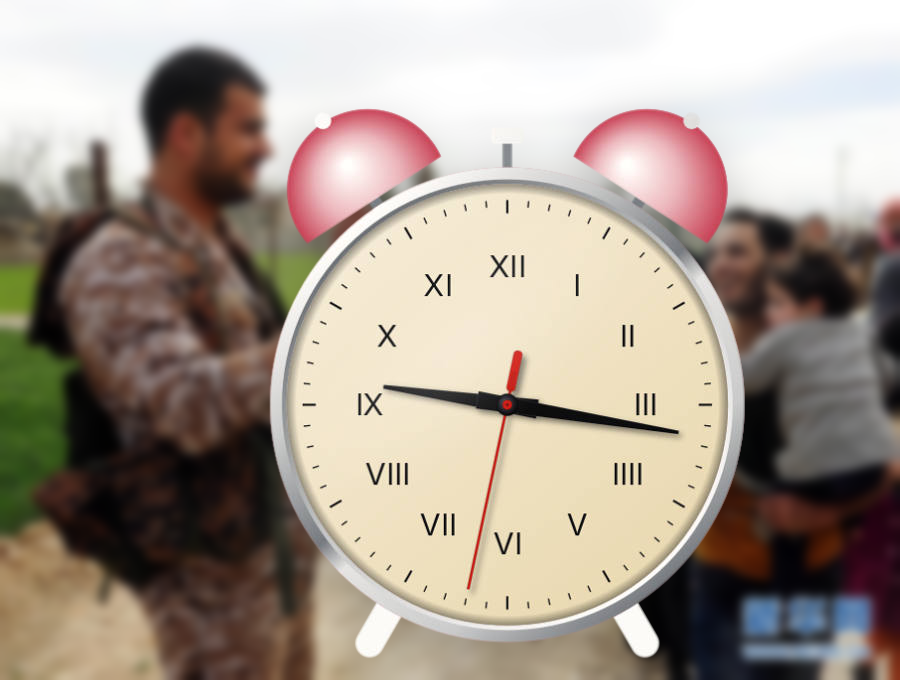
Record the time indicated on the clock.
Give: 9:16:32
